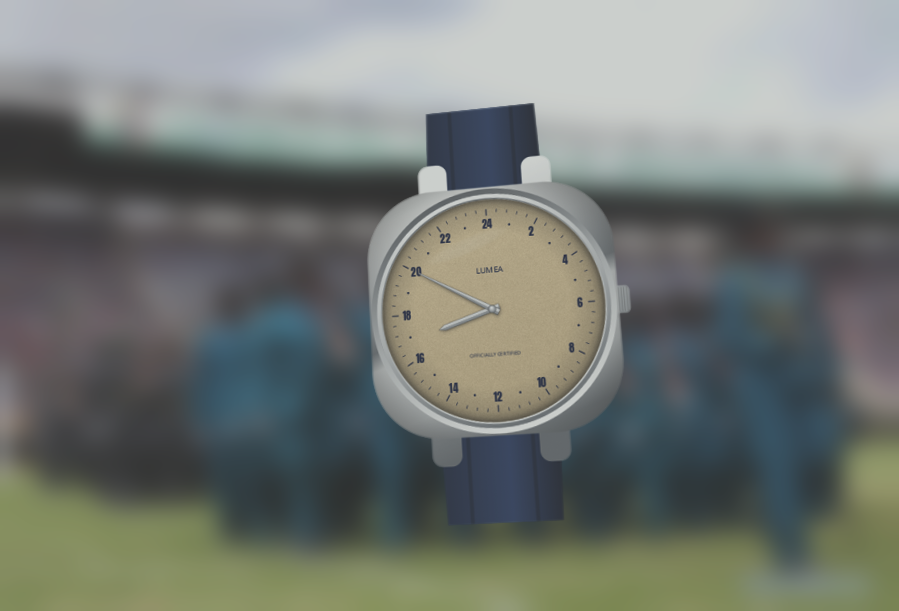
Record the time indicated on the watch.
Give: 16:50
